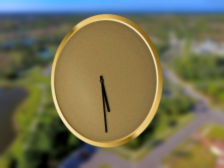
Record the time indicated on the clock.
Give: 5:29
